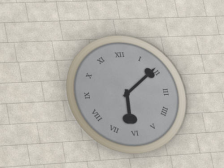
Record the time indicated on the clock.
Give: 6:09
